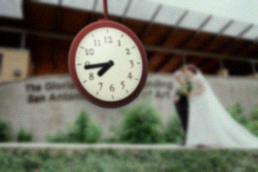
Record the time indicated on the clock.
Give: 7:44
